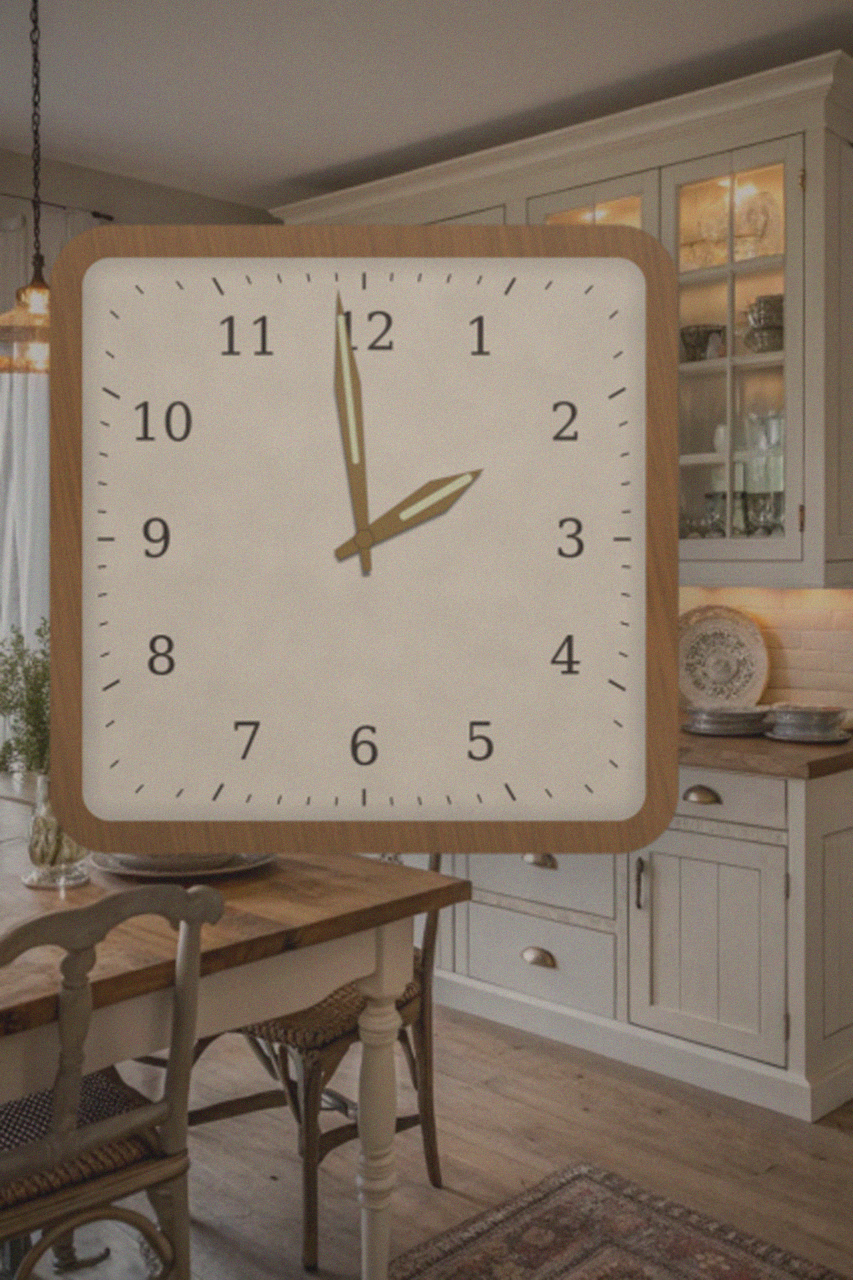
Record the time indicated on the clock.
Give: 1:59
